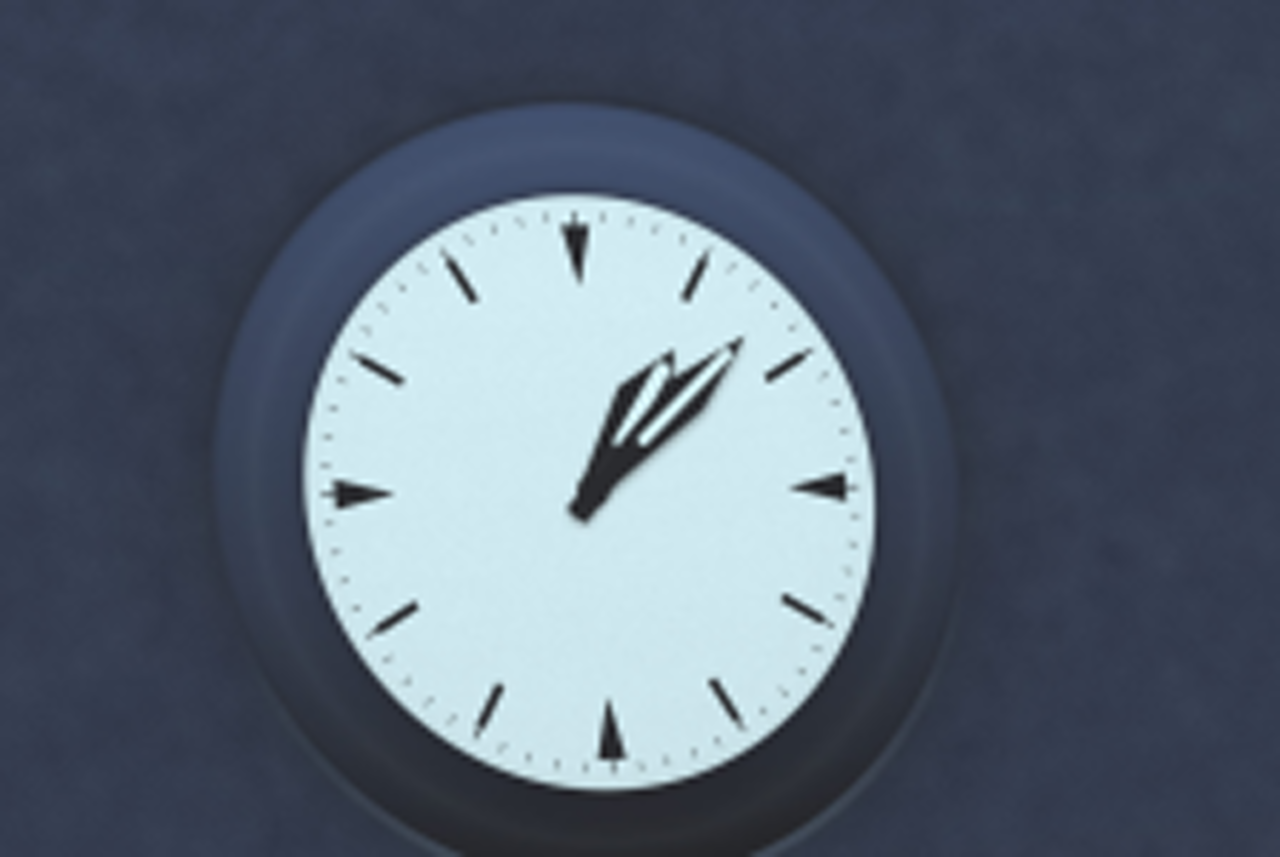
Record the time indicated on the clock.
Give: 1:08
